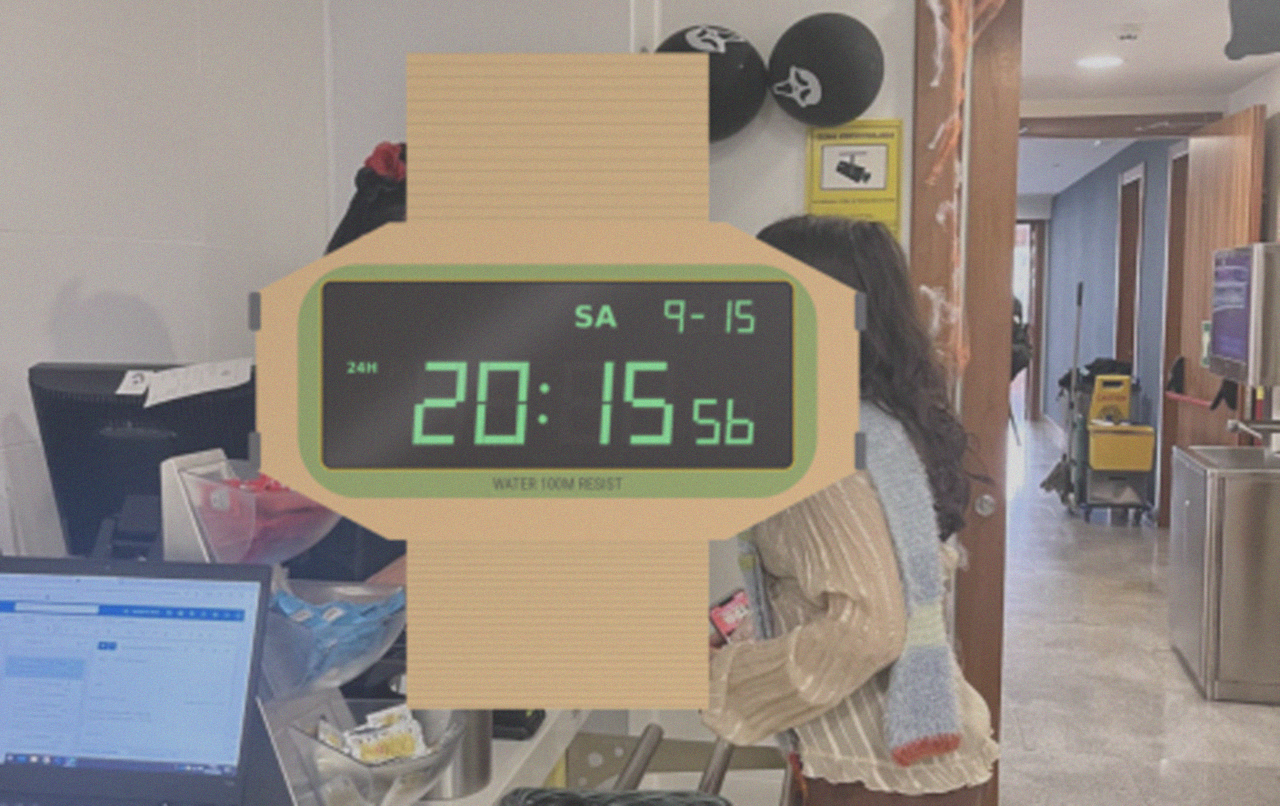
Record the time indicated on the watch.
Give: 20:15:56
